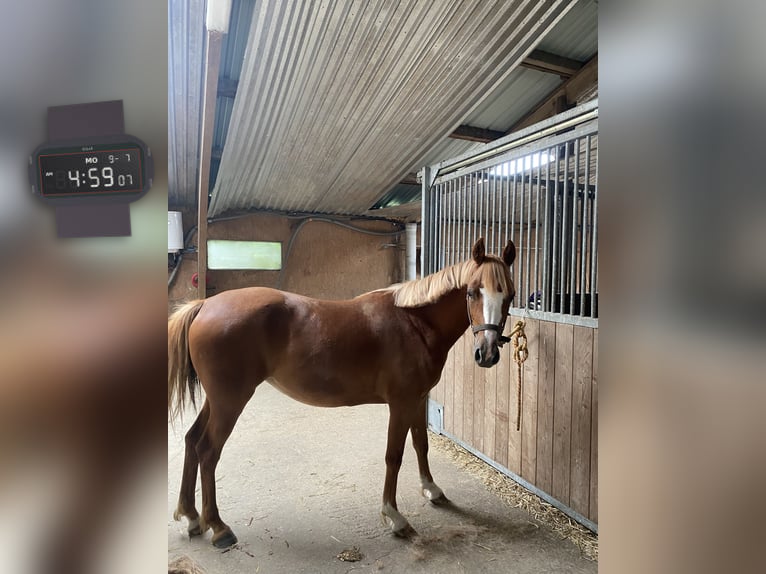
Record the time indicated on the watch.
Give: 4:59:07
